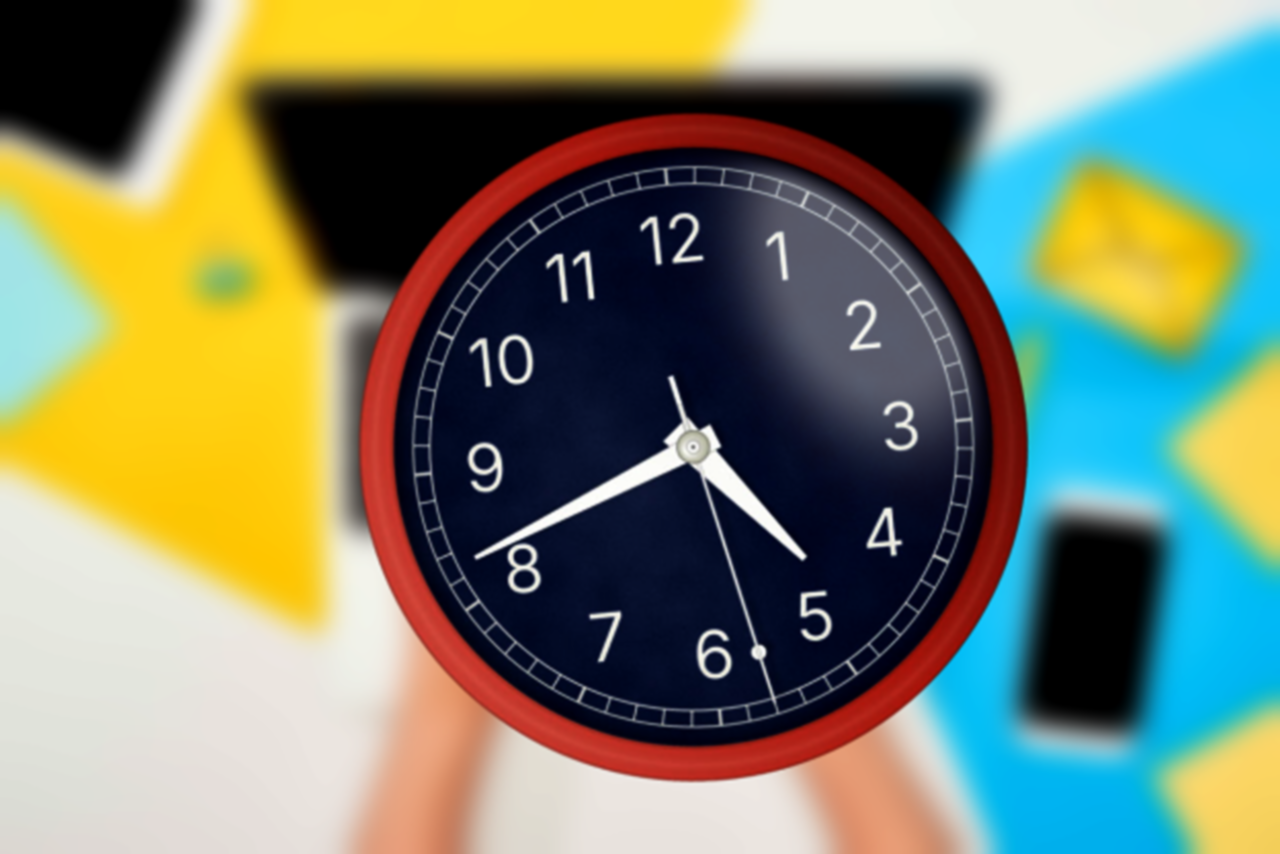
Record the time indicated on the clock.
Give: 4:41:28
